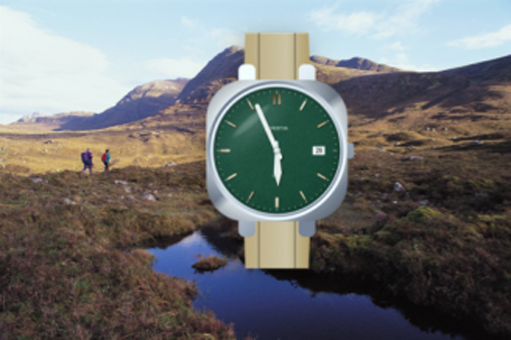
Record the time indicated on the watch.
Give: 5:56
